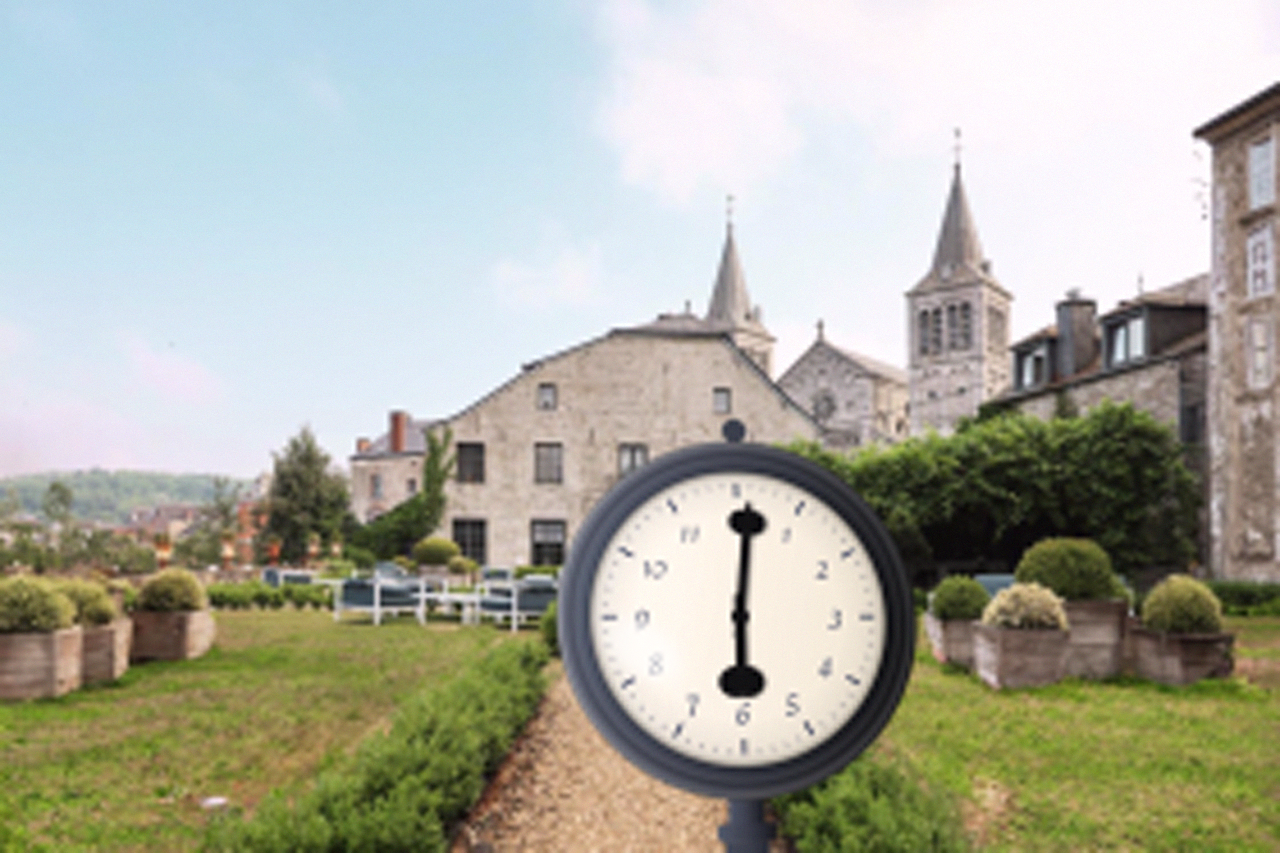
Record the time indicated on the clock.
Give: 6:01
